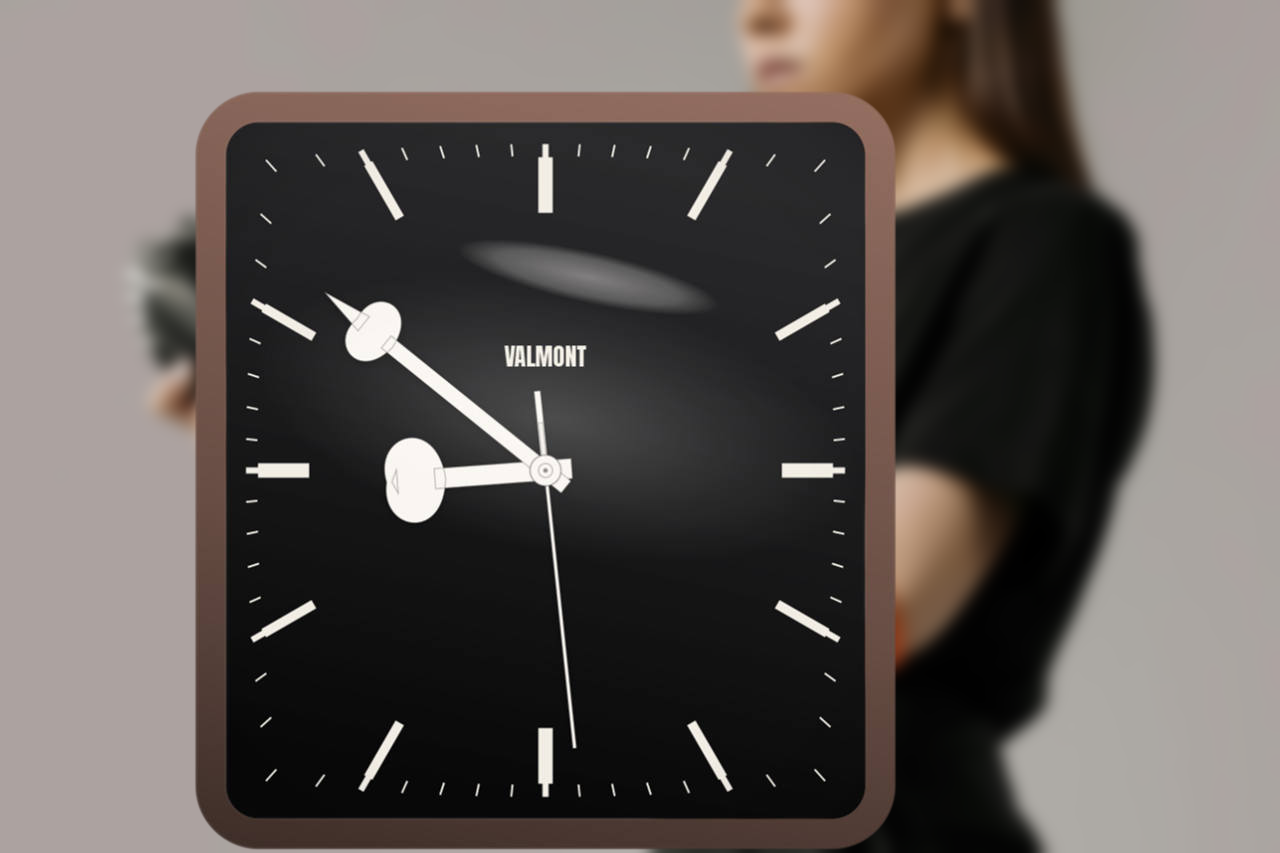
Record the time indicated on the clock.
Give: 8:51:29
